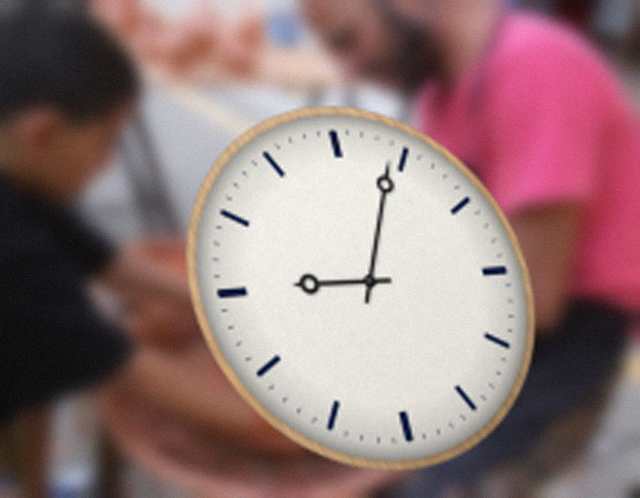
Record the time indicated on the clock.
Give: 9:04
